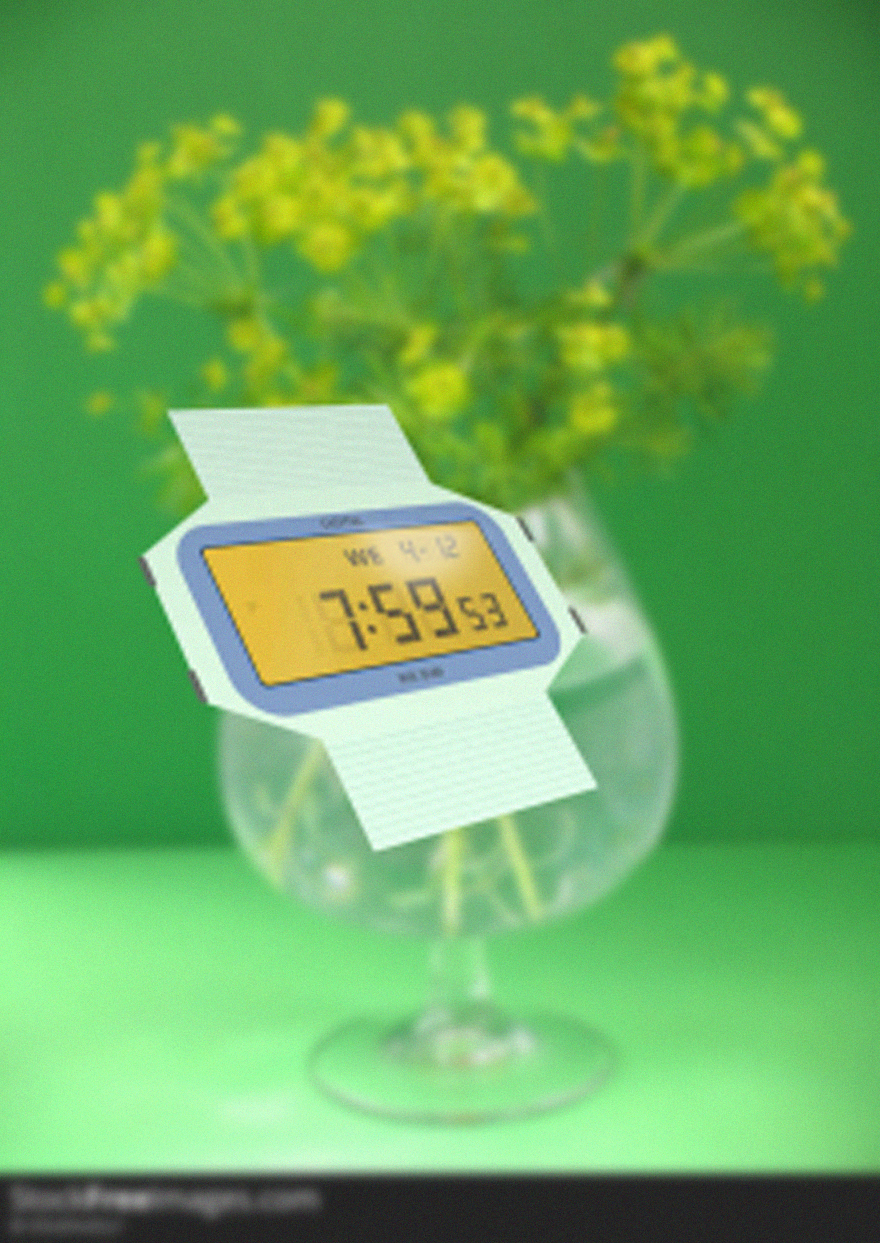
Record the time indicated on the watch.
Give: 7:59:53
